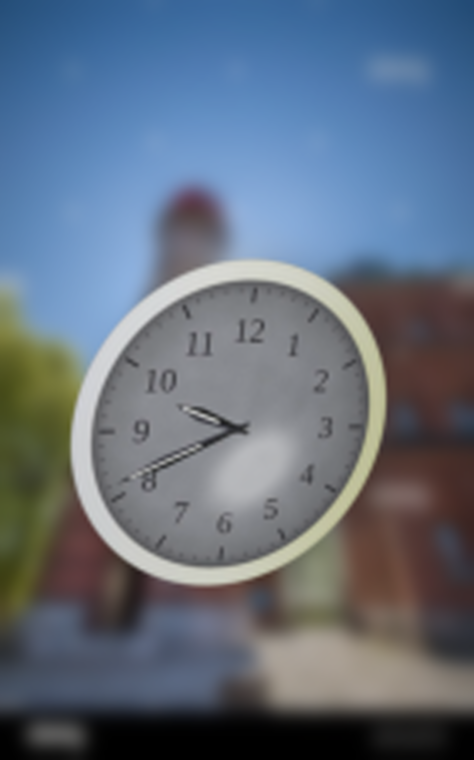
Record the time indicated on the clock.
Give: 9:41
